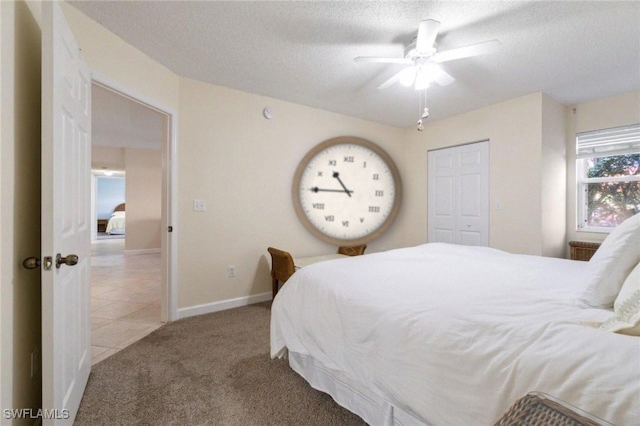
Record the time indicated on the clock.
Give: 10:45
